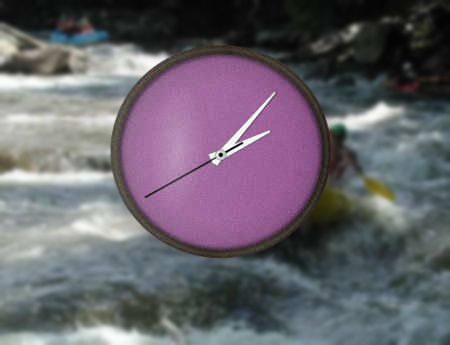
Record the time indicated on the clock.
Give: 2:06:40
